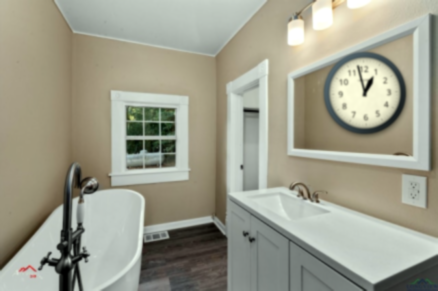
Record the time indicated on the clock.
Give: 12:58
